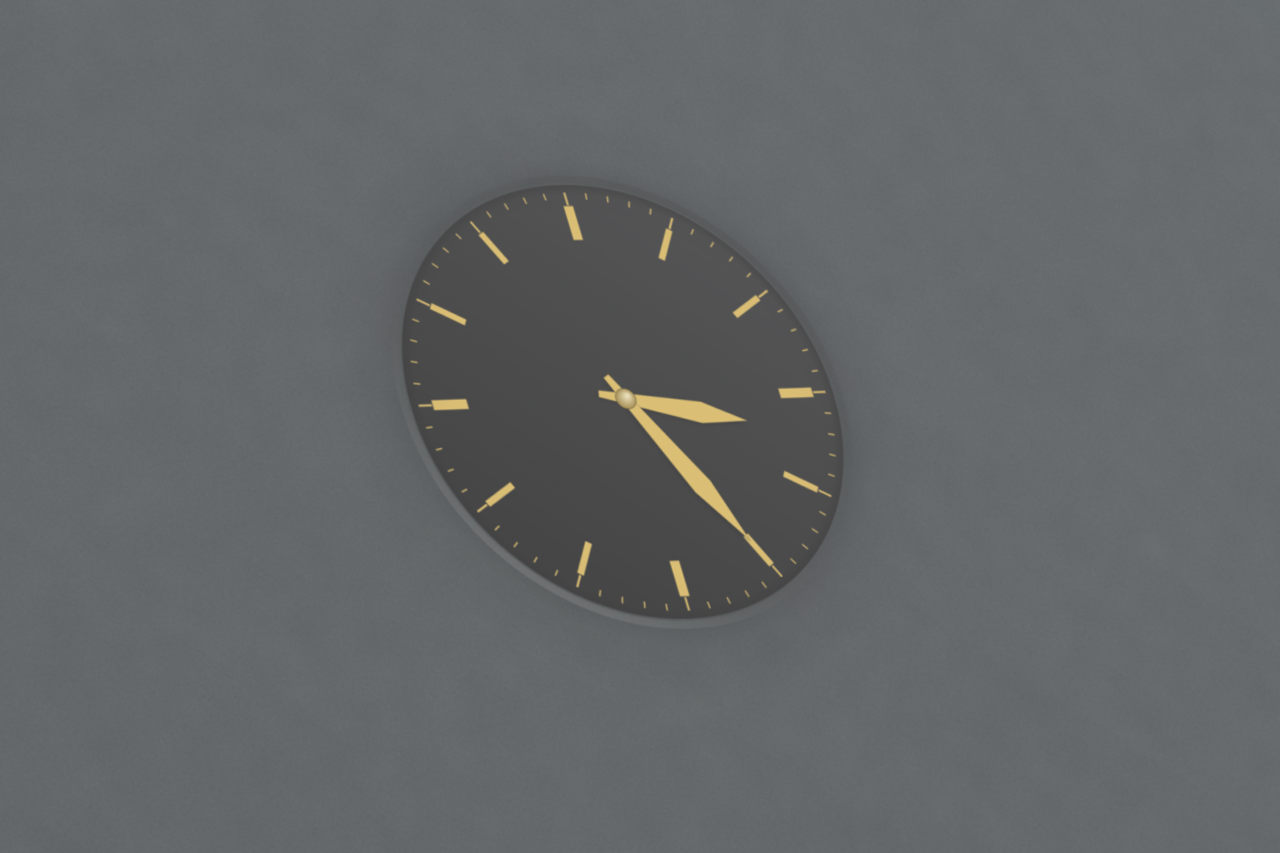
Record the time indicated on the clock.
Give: 3:25
